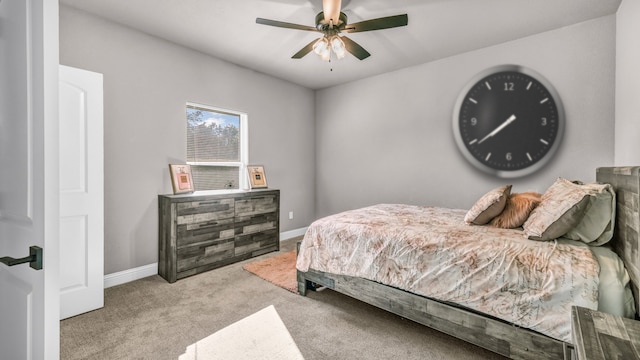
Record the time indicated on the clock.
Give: 7:39
